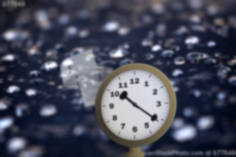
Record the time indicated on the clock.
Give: 10:21
